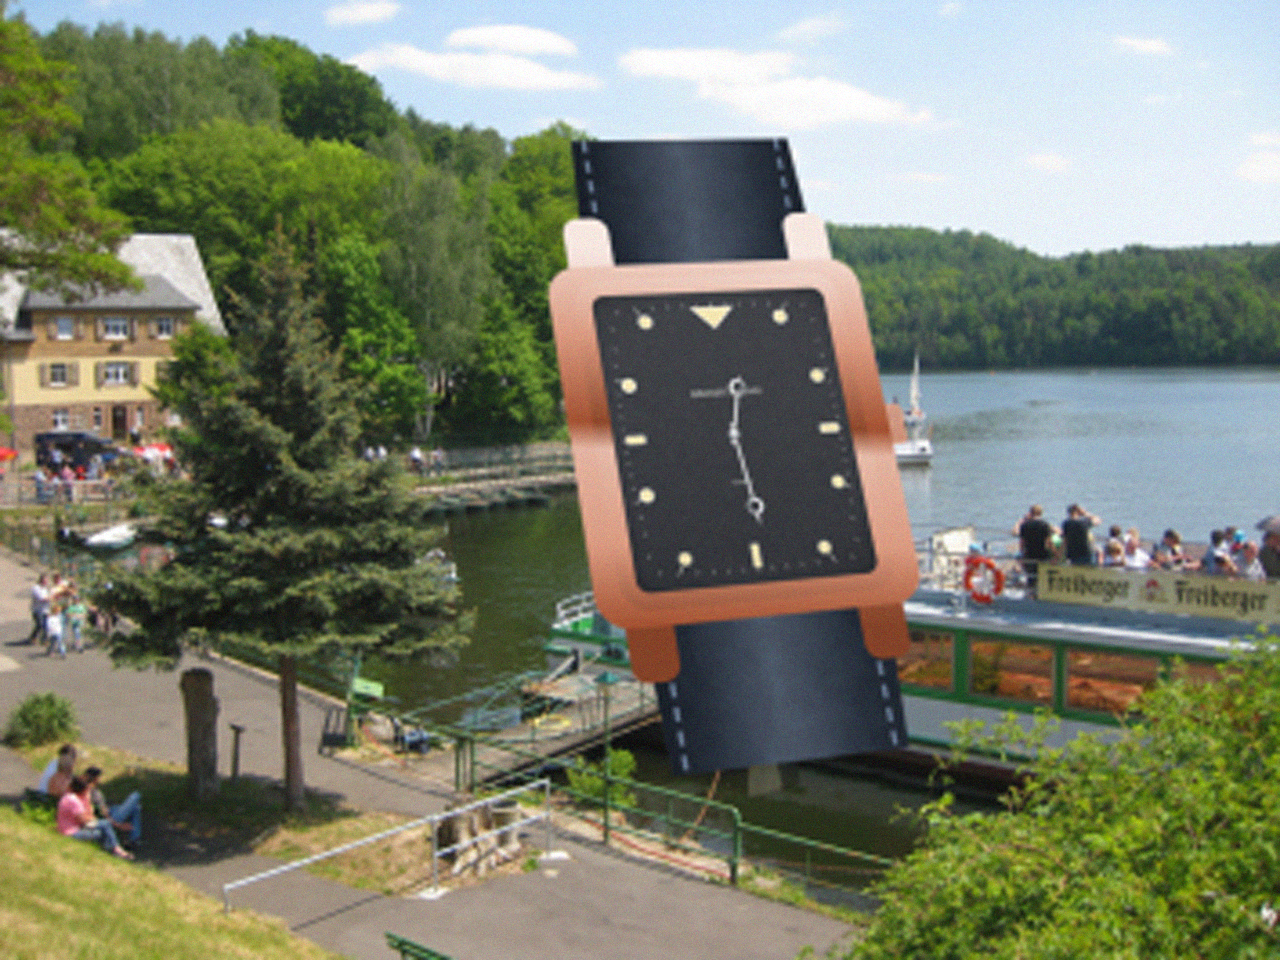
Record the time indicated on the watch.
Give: 12:29
